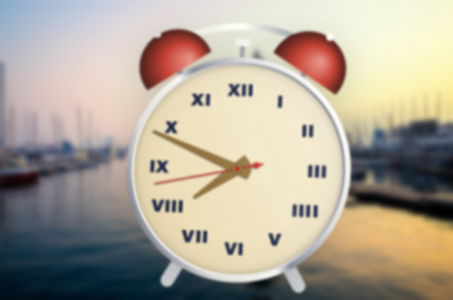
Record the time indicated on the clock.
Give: 7:48:43
